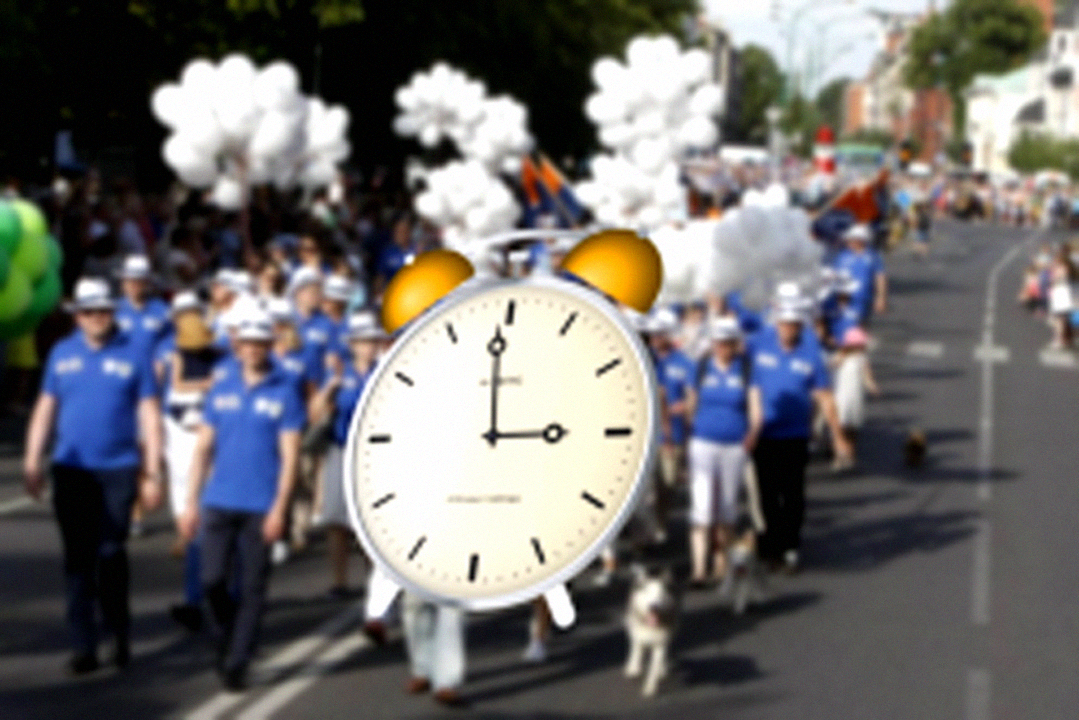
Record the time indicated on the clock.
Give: 2:59
